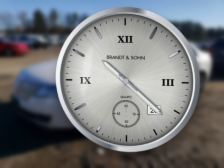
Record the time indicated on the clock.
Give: 10:22
